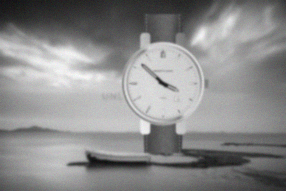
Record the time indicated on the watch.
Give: 3:52
